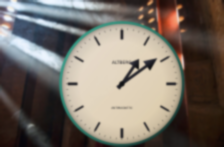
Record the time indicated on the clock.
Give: 1:09
